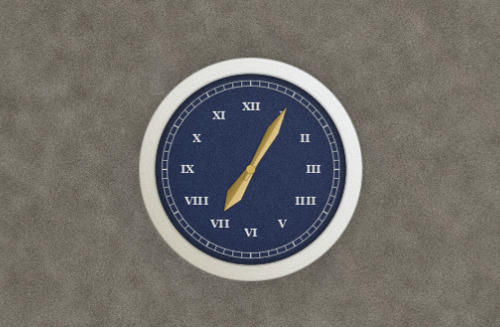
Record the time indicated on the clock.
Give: 7:05
